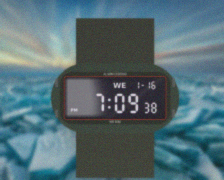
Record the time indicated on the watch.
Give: 7:09:38
